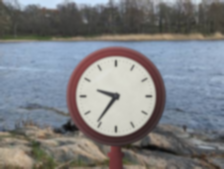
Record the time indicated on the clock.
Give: 9:36
